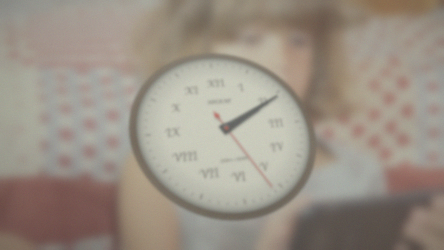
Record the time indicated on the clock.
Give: 2:10:26
